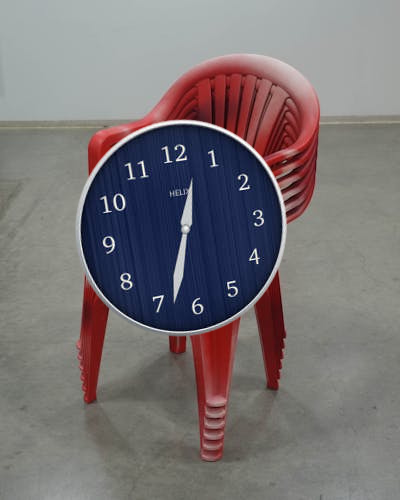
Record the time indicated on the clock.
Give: 12:33
